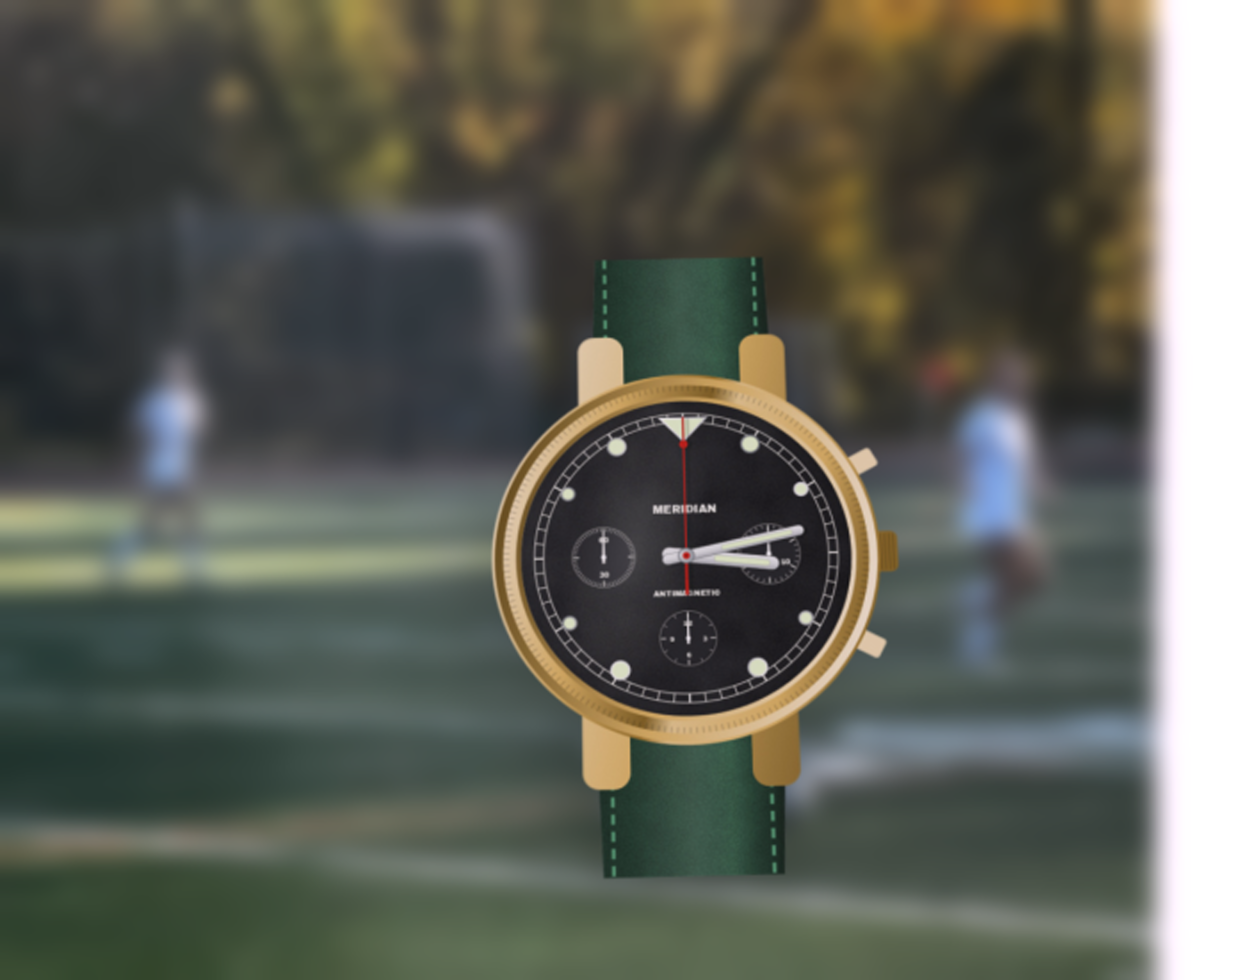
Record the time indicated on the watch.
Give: 3:13
